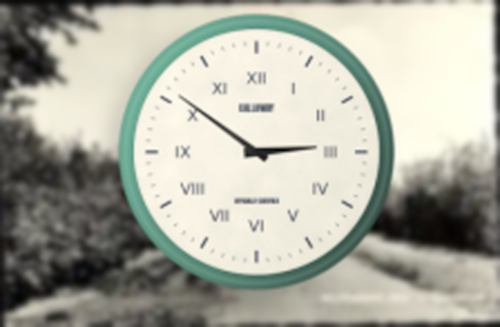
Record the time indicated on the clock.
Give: 2:51
